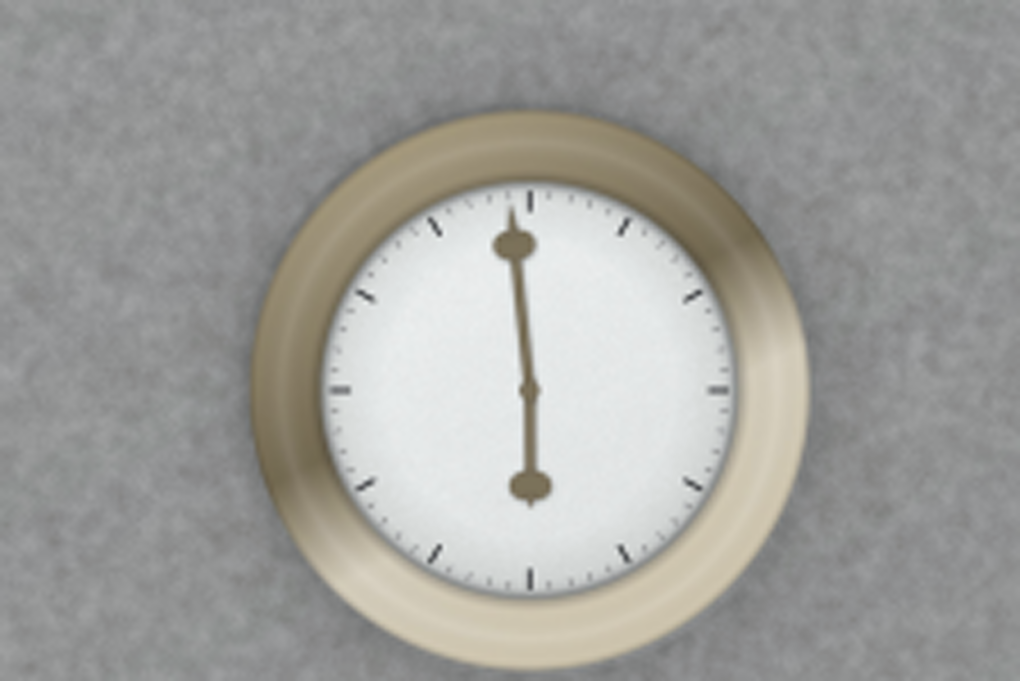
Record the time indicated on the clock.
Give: 5:59
